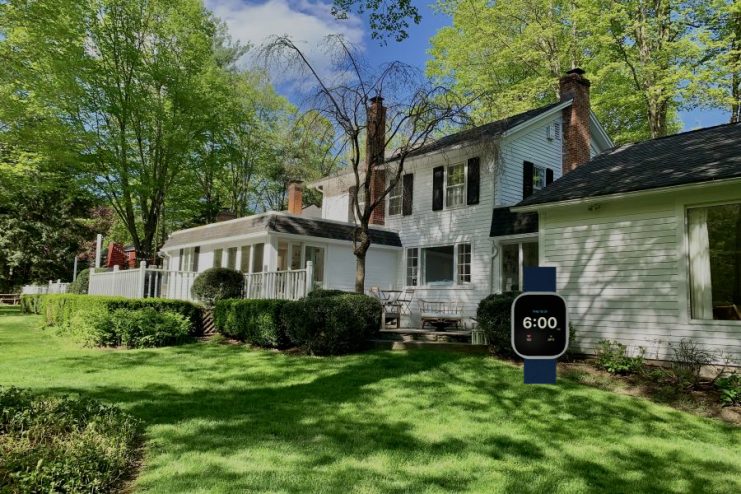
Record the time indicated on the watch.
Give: 6:00
